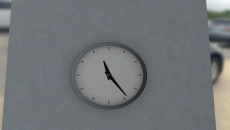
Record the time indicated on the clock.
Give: 11:24
